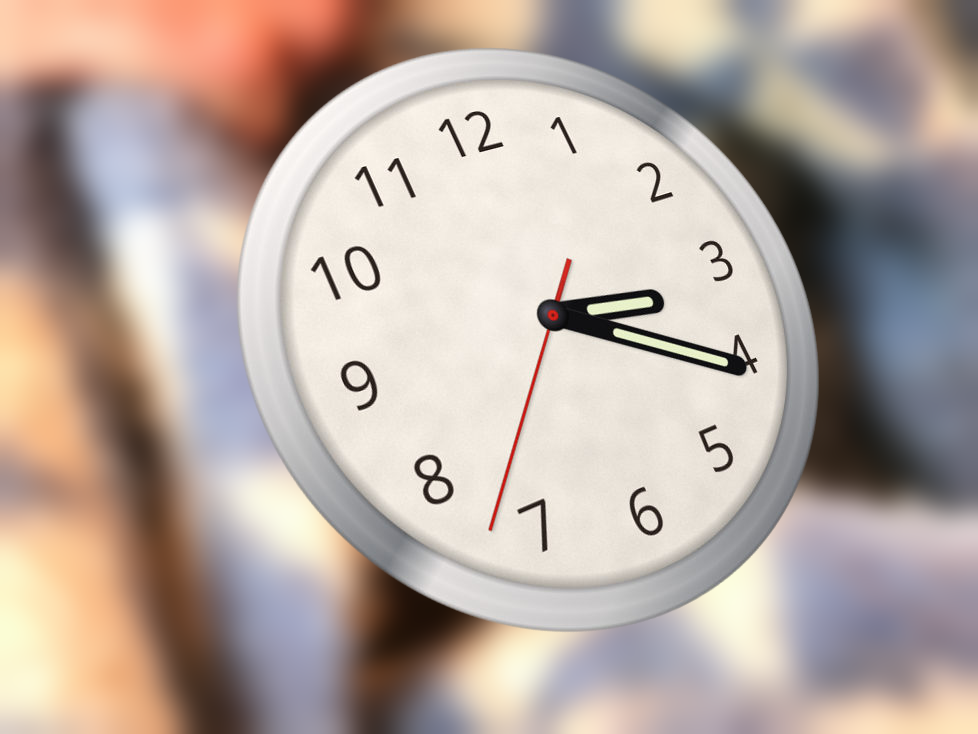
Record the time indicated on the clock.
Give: 3:20:37
